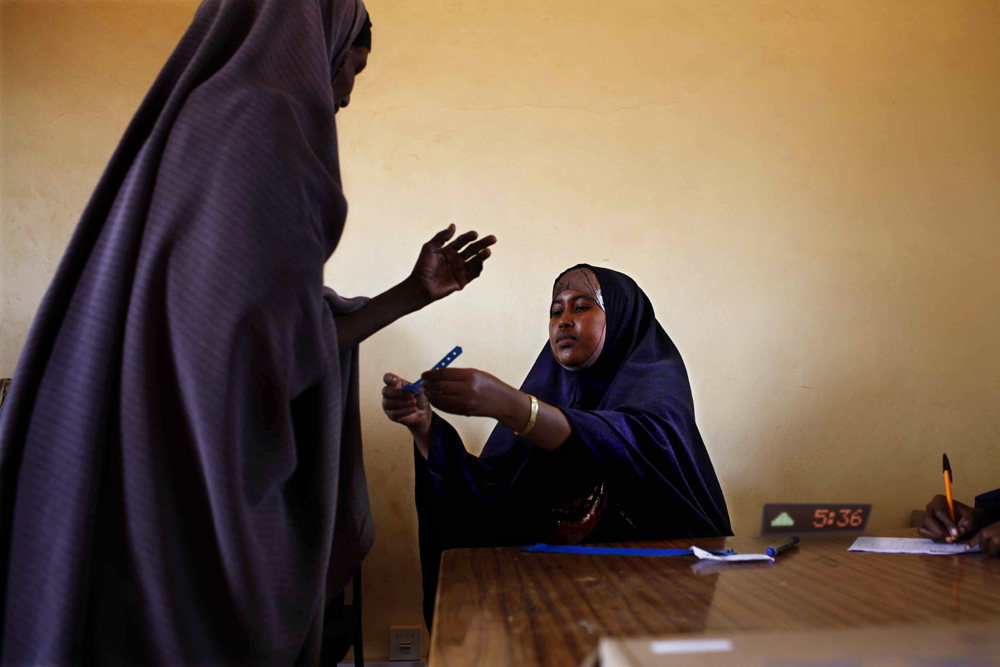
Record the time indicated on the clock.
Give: 5:36
